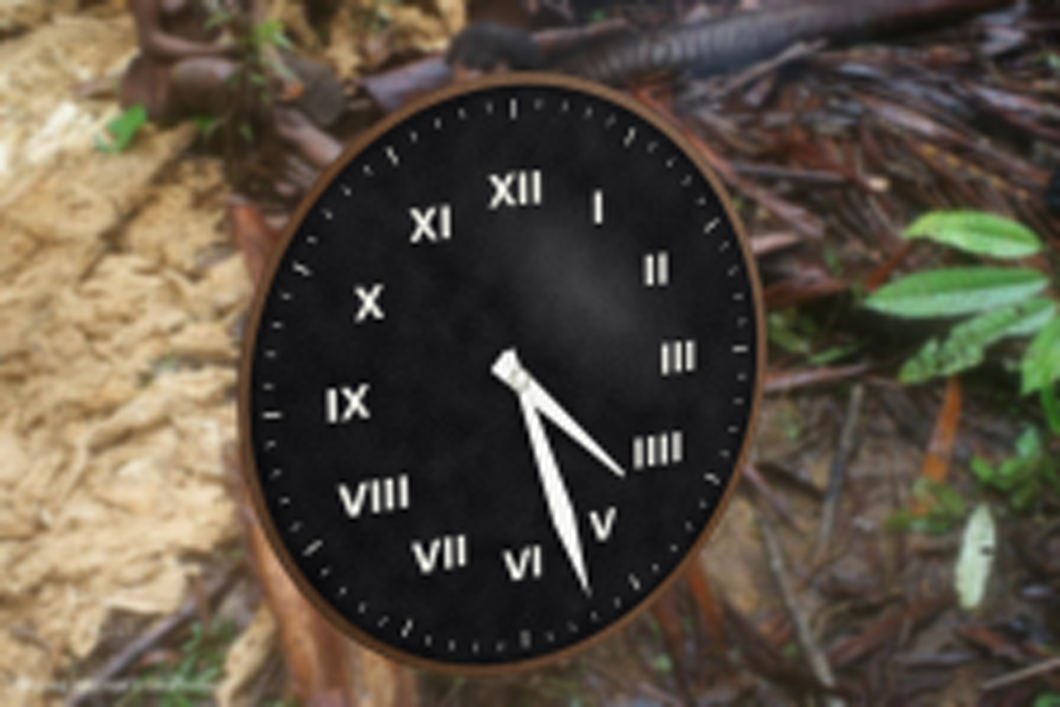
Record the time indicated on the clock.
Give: 4:27
